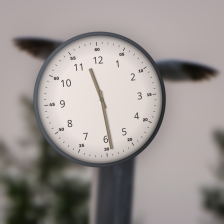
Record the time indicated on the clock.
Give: 11:29
